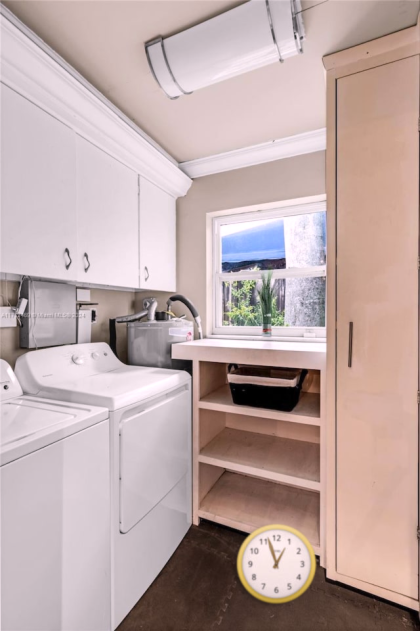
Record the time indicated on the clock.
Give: 12:57
